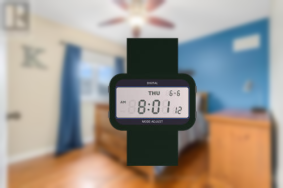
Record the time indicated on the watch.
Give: 8:01:12
